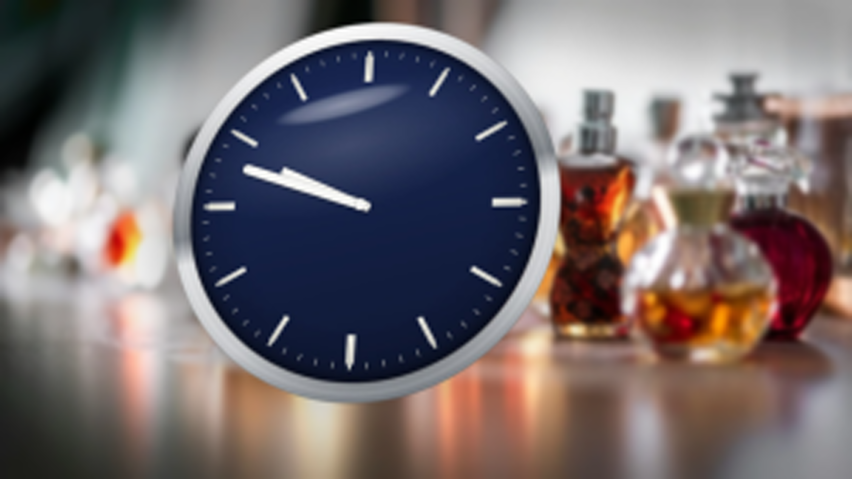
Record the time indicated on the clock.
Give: 9:48
